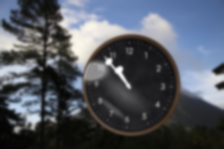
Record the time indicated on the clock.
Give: 10:53
